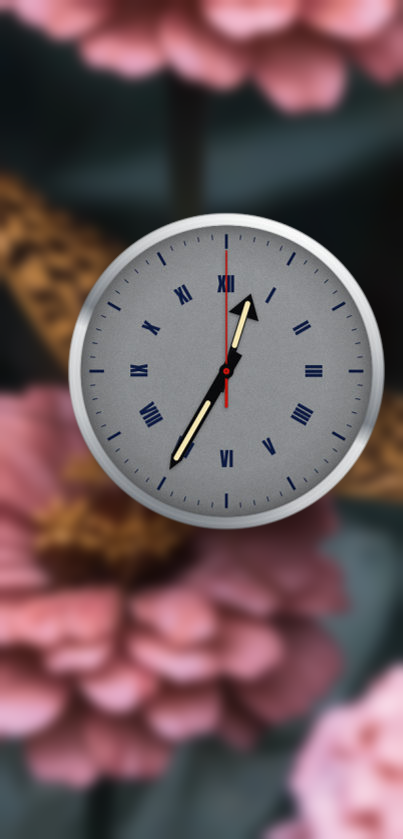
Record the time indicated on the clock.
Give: 12:35:00
